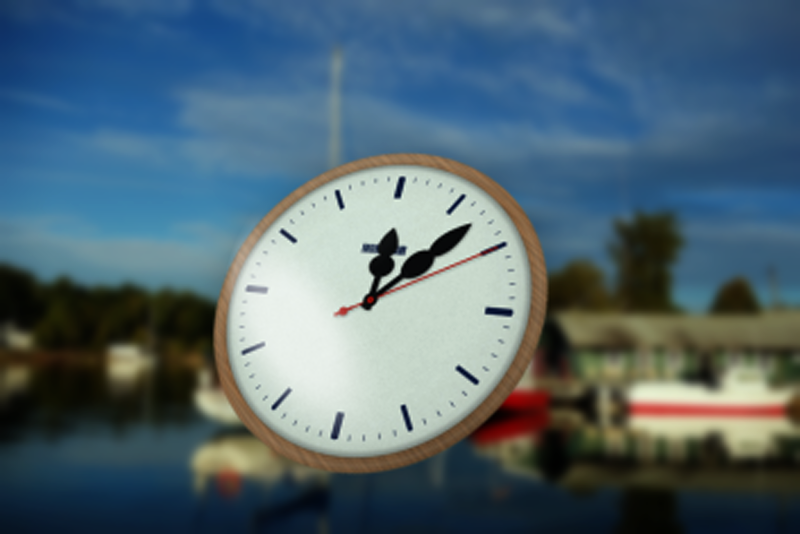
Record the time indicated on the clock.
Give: 12:07:10
